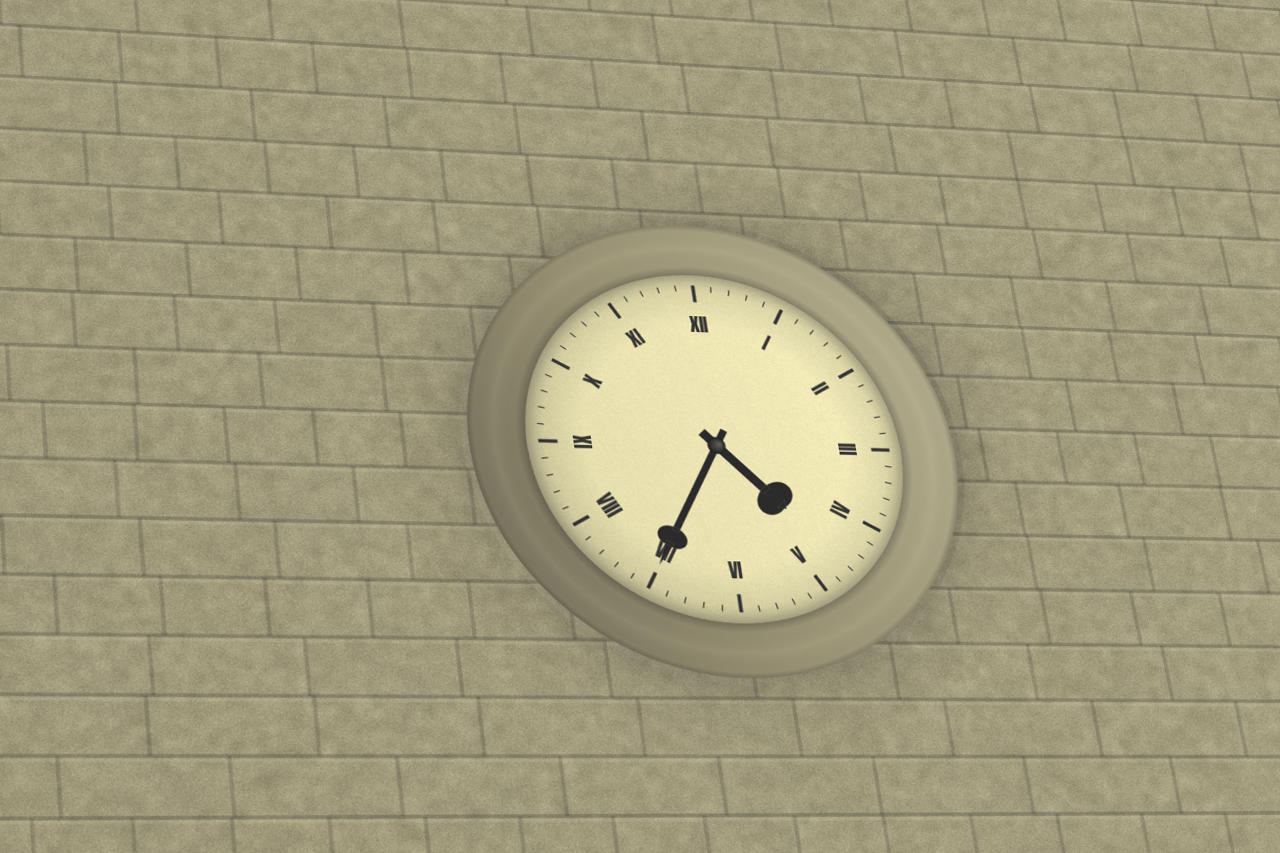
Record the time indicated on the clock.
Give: 4:35
